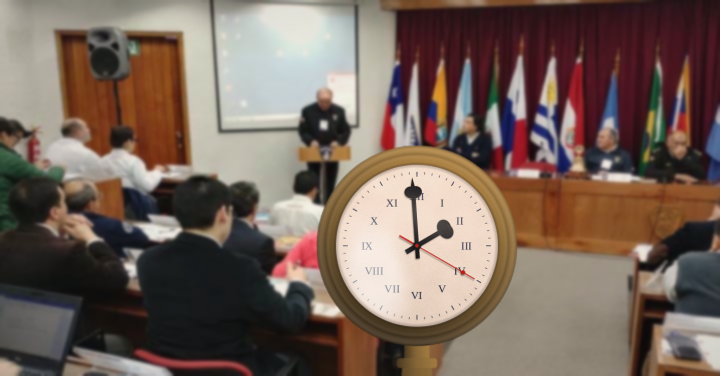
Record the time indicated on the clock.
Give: 1:59:20
